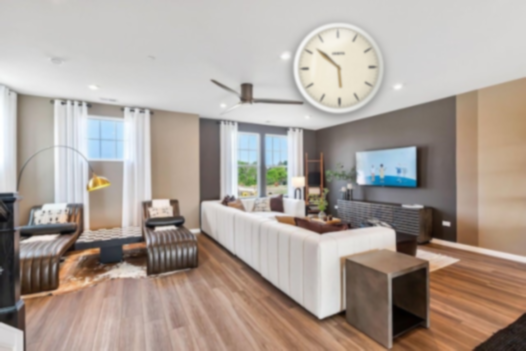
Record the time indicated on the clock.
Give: 5:52
